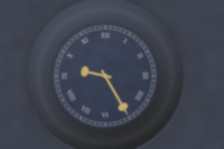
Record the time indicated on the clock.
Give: 9:25
